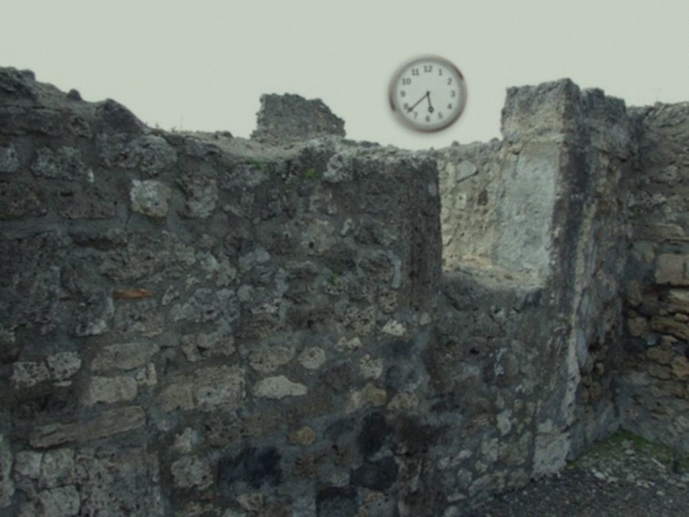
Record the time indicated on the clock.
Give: 5:38
